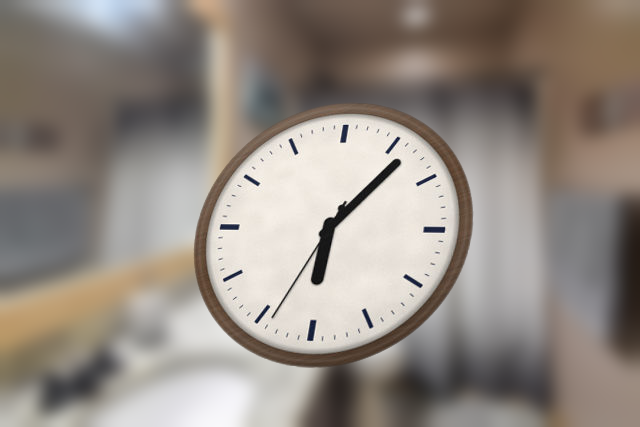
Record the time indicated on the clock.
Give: 6:06:34
